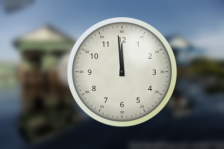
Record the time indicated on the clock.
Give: 11:59
